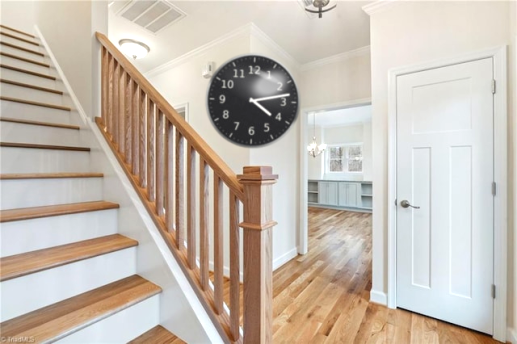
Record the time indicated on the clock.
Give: 4:13
